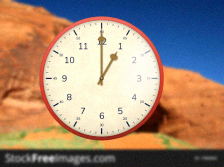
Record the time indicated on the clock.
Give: 1:00
